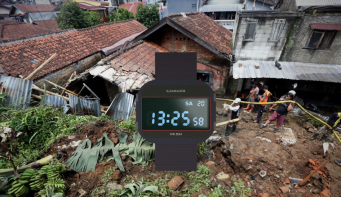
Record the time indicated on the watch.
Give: 13:25:58
